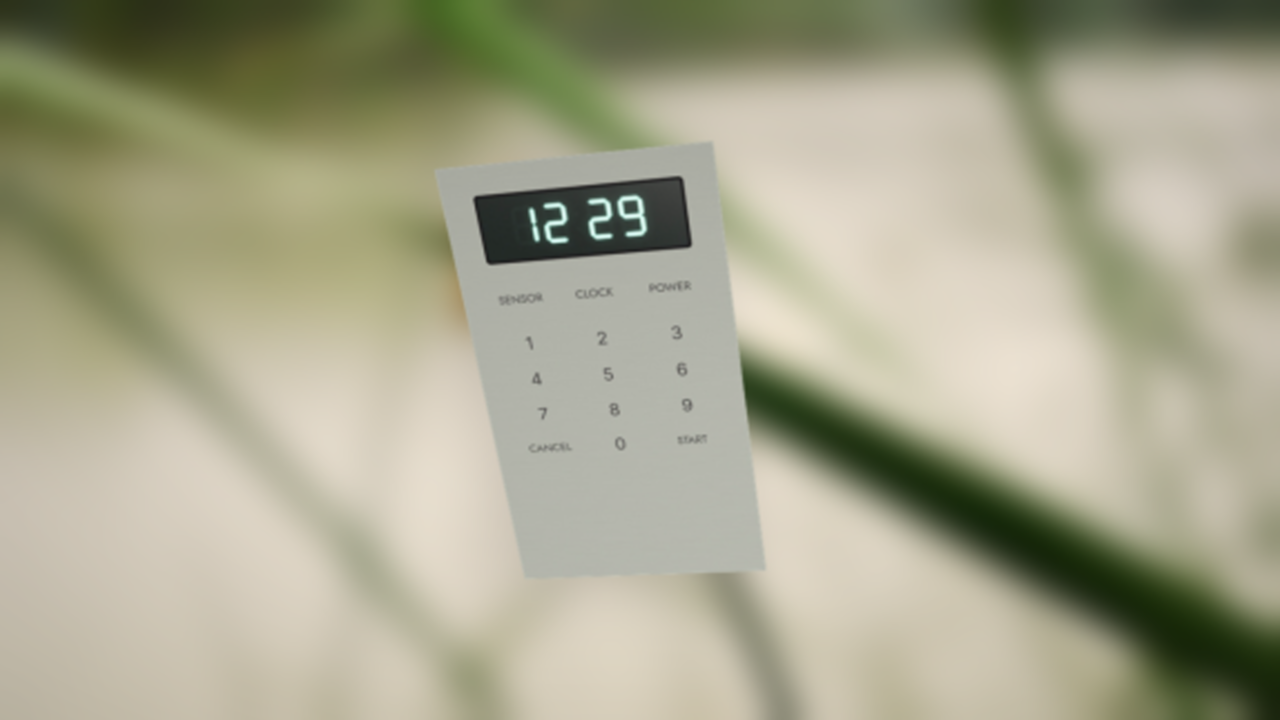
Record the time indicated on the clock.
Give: 12:29
